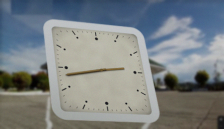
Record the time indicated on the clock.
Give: 2:43
